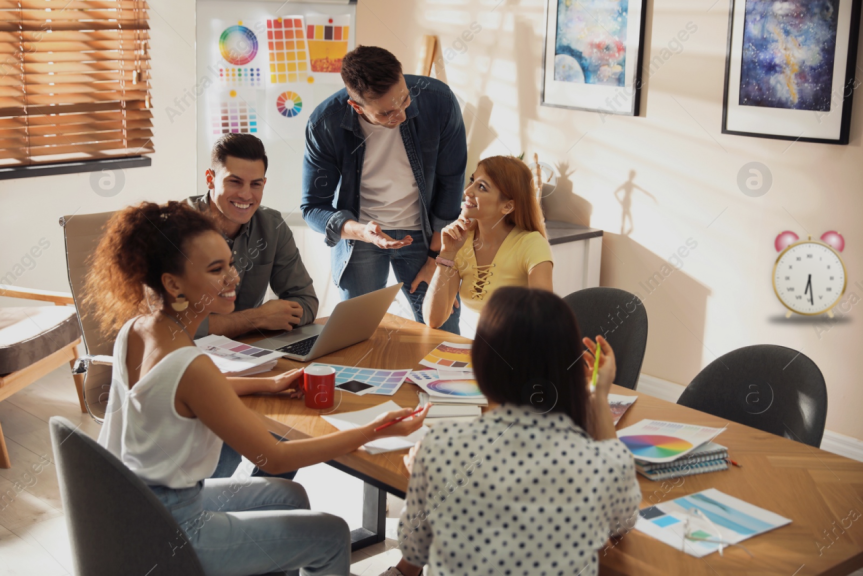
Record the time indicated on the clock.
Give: 6:29
